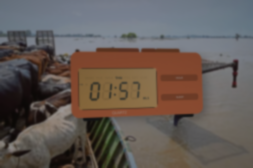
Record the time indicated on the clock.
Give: 1:57
